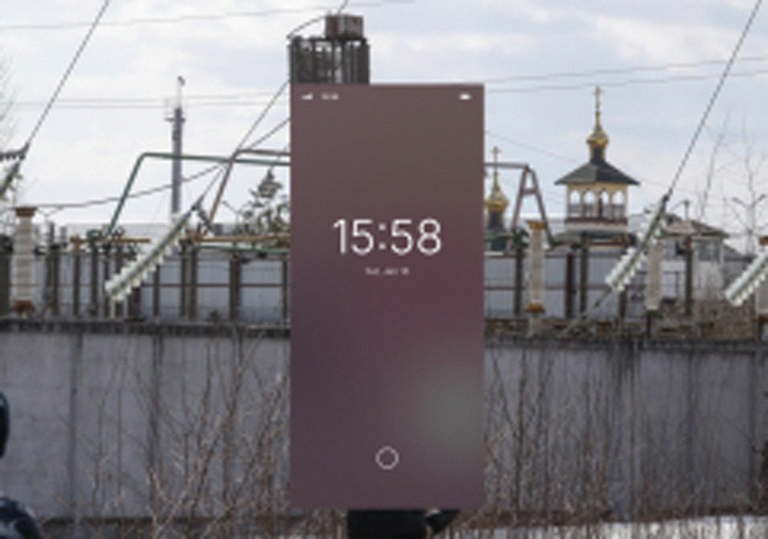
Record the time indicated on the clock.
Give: 15:58
